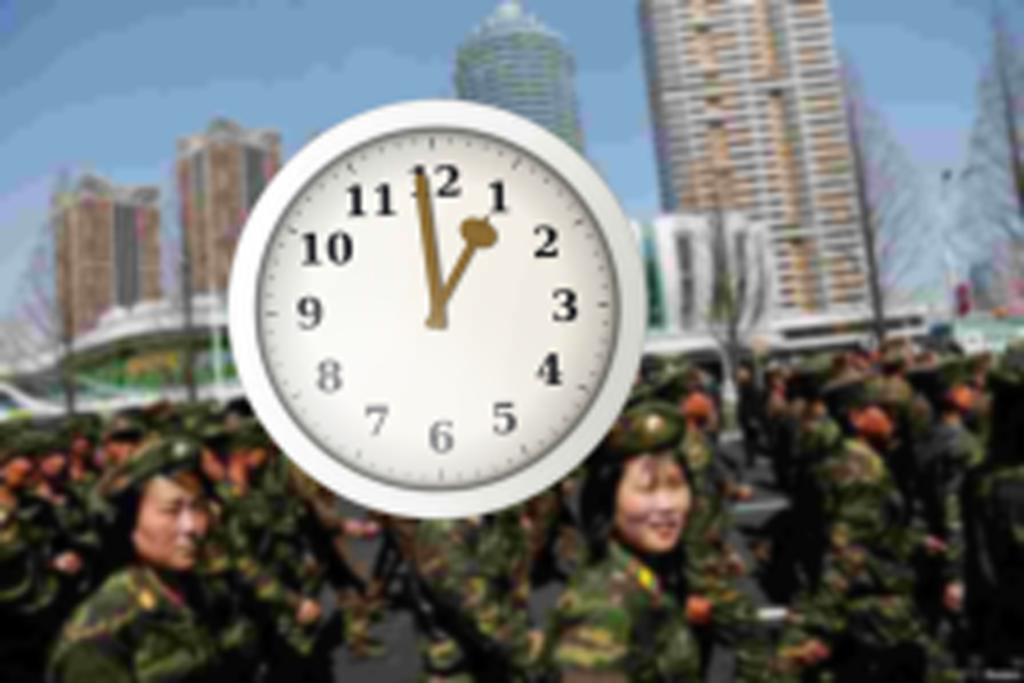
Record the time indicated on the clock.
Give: 12:59
